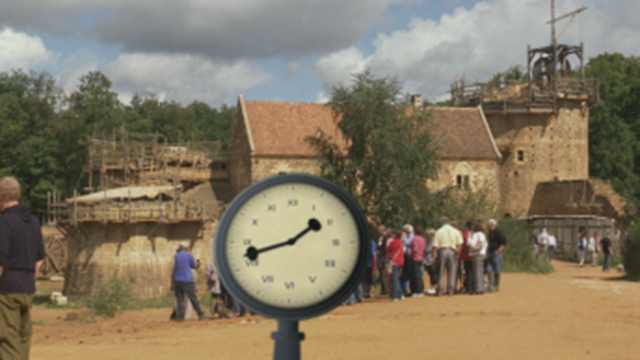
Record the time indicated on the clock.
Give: 1:42
